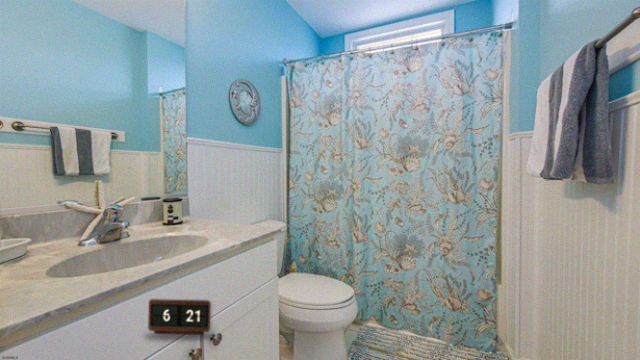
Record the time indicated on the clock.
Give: 6:21
